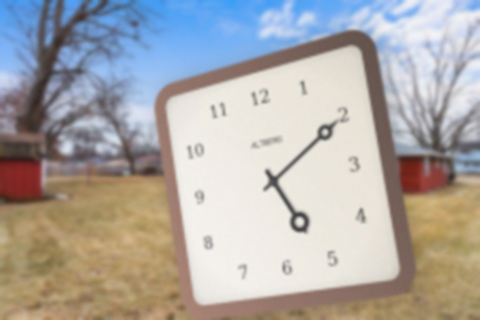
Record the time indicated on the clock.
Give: 5:10
